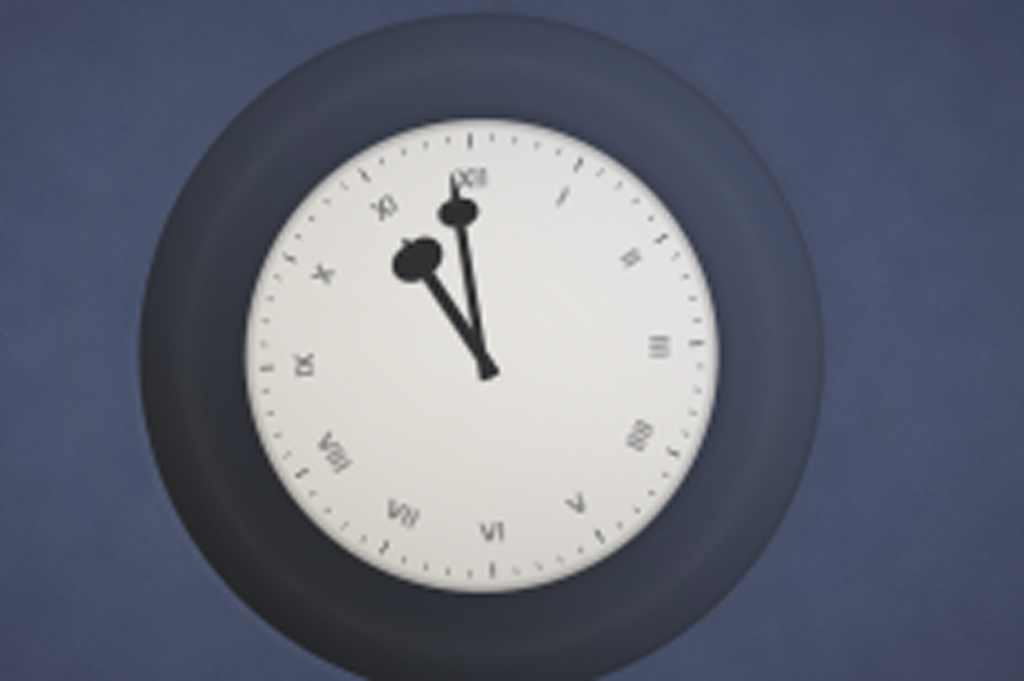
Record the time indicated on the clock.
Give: 10:59
